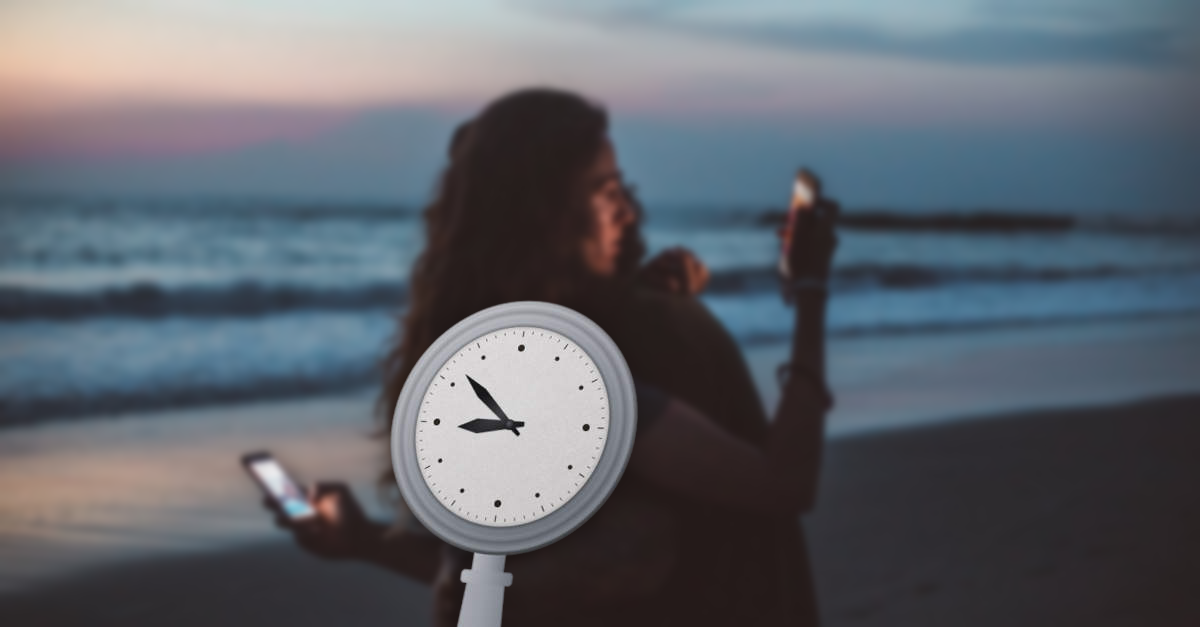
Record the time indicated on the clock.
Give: 8:52
